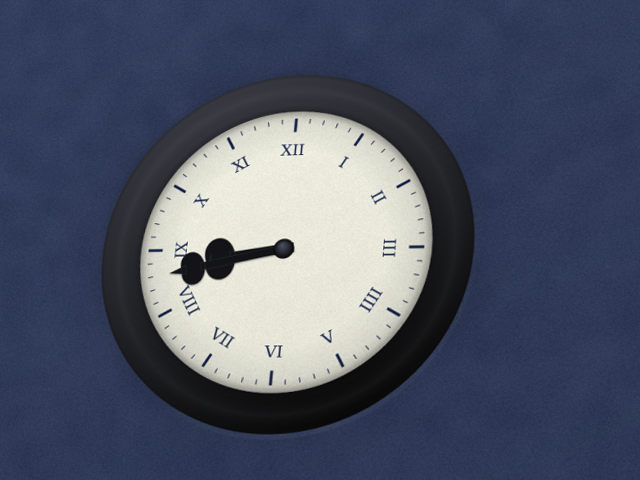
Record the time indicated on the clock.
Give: 8:43
